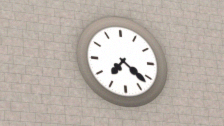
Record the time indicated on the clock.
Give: 7:22
